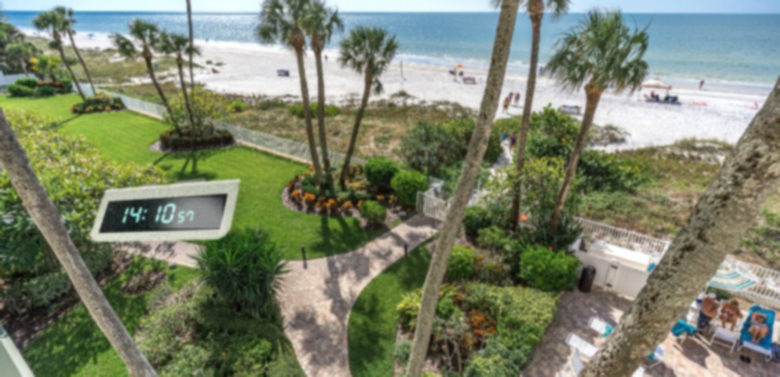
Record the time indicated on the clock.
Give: 14:10
